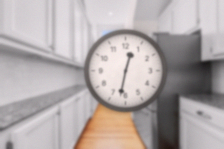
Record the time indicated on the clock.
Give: 12:32
